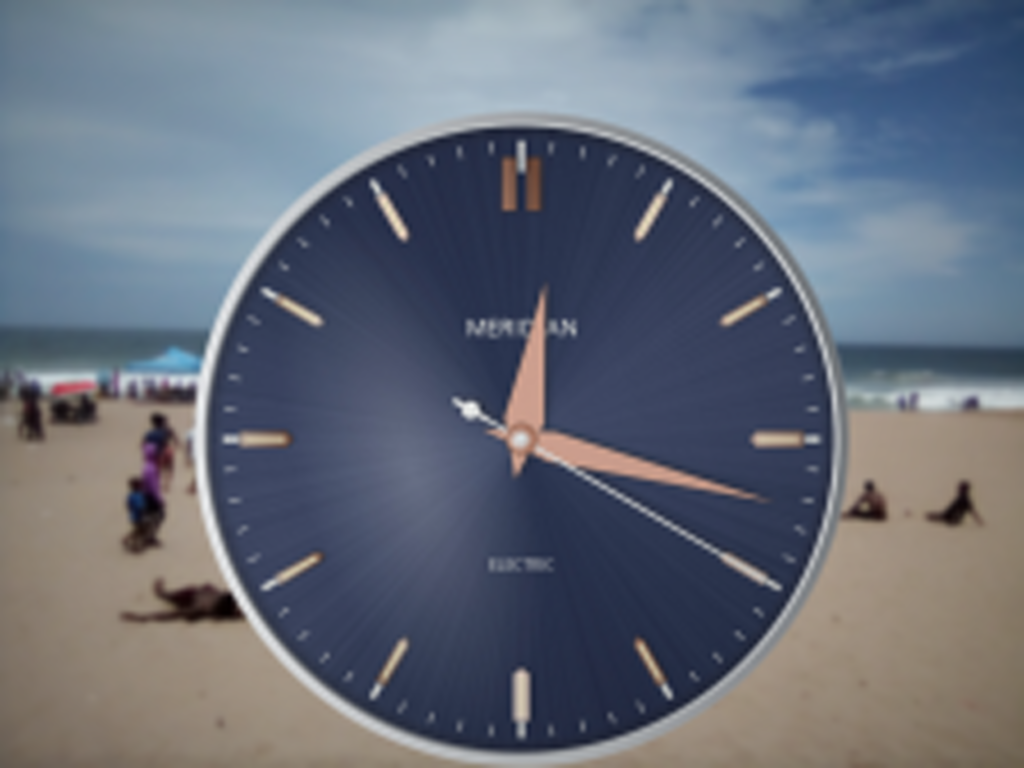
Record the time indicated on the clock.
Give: 12:17:20
